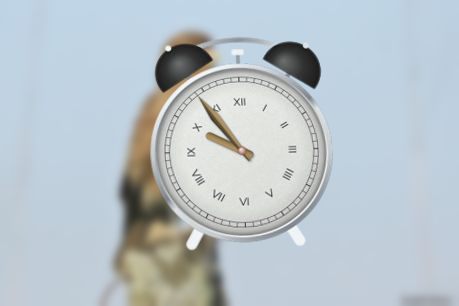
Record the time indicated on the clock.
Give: 9:54
